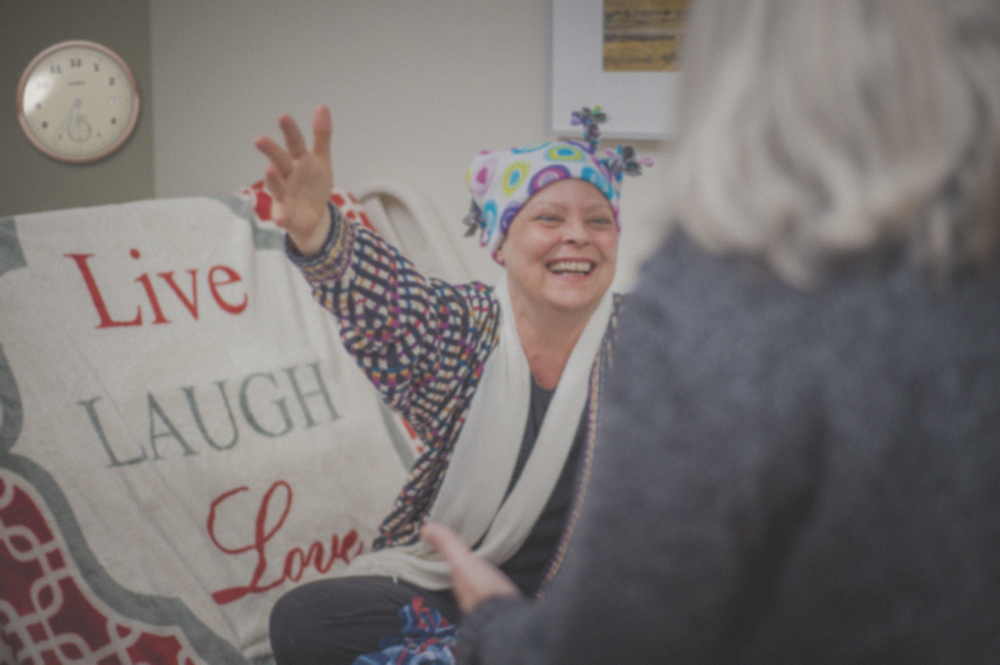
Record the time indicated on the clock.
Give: 6:36
